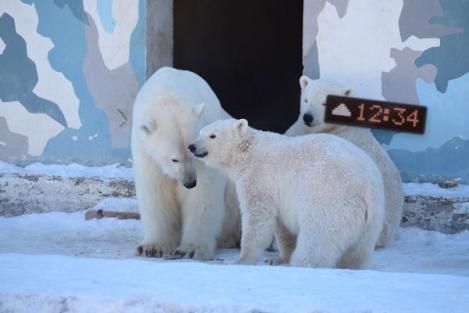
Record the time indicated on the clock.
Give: 12:34
